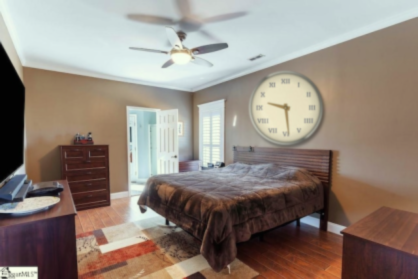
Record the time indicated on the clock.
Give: 9:29
